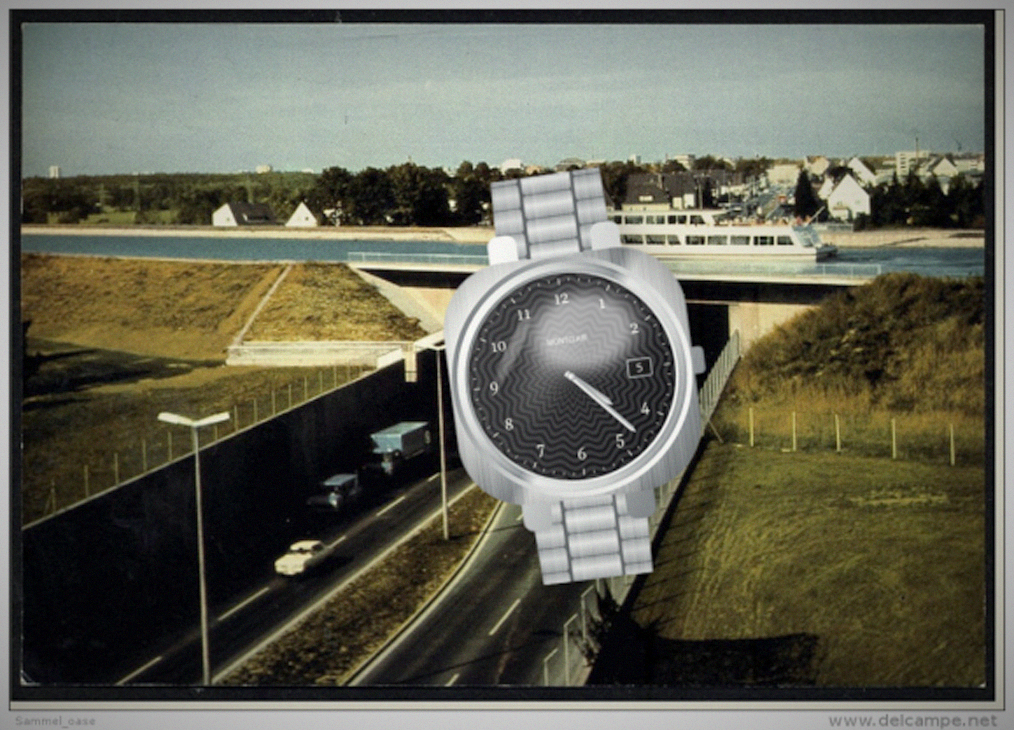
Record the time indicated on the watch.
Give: 4:23
